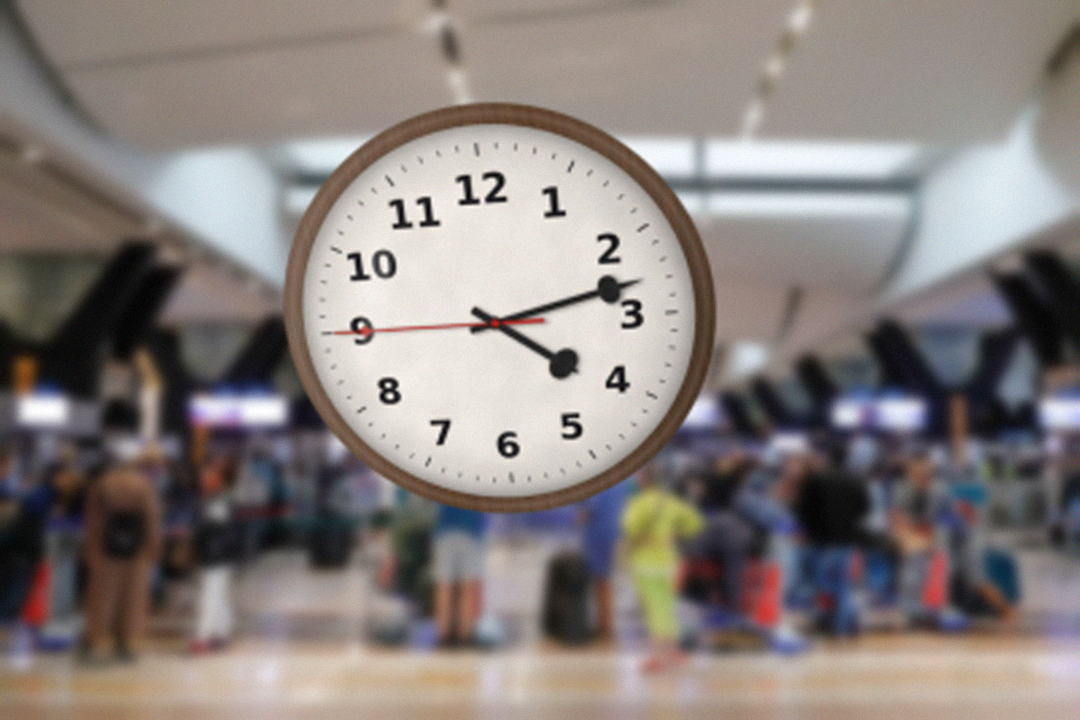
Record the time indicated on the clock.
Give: 4:12:45
